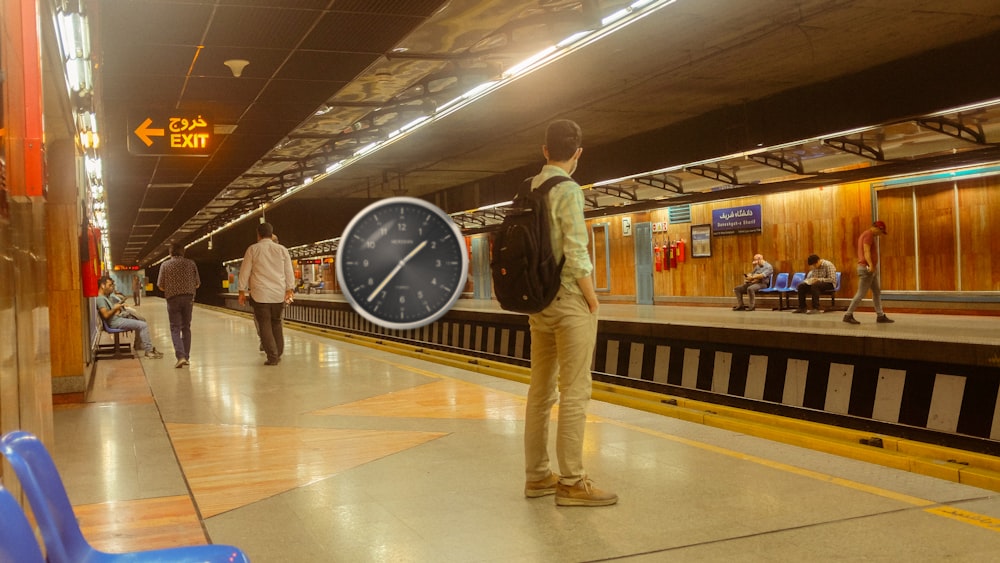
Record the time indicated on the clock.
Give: 1:37
